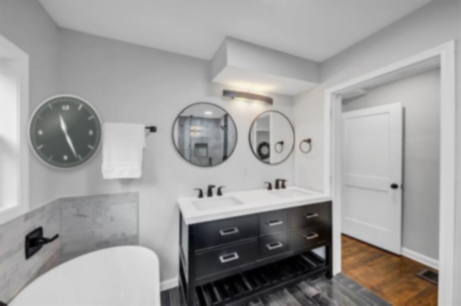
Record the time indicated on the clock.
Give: 11:26
